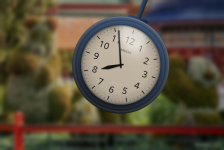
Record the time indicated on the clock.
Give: 7:56
